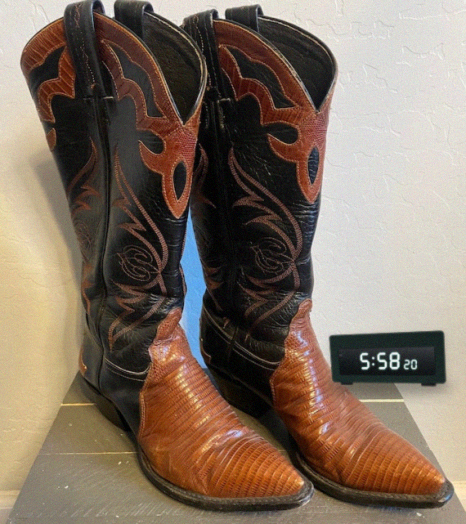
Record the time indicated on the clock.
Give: 5:58:20
